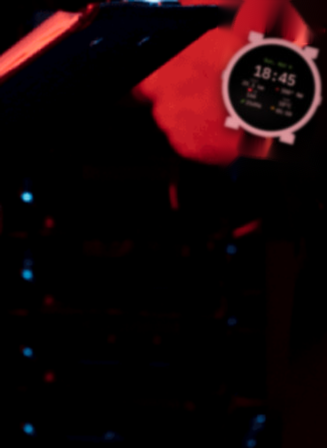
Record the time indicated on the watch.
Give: 18:45
